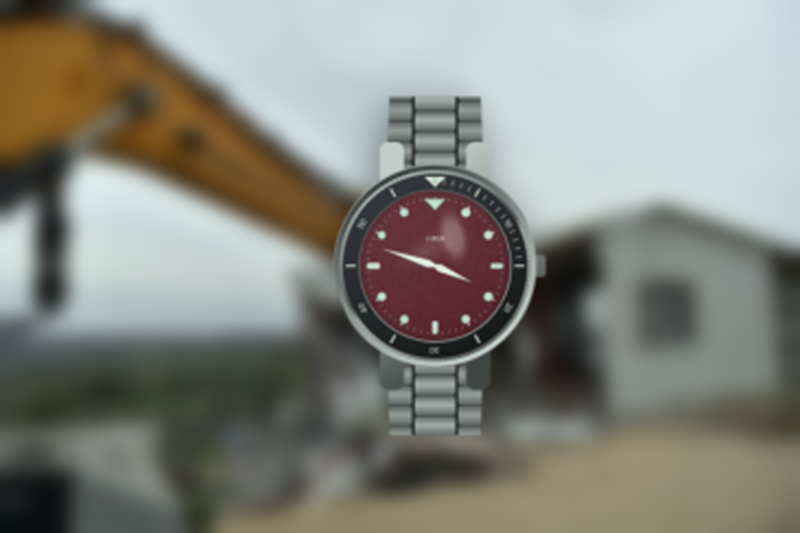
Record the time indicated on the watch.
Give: 3:48
